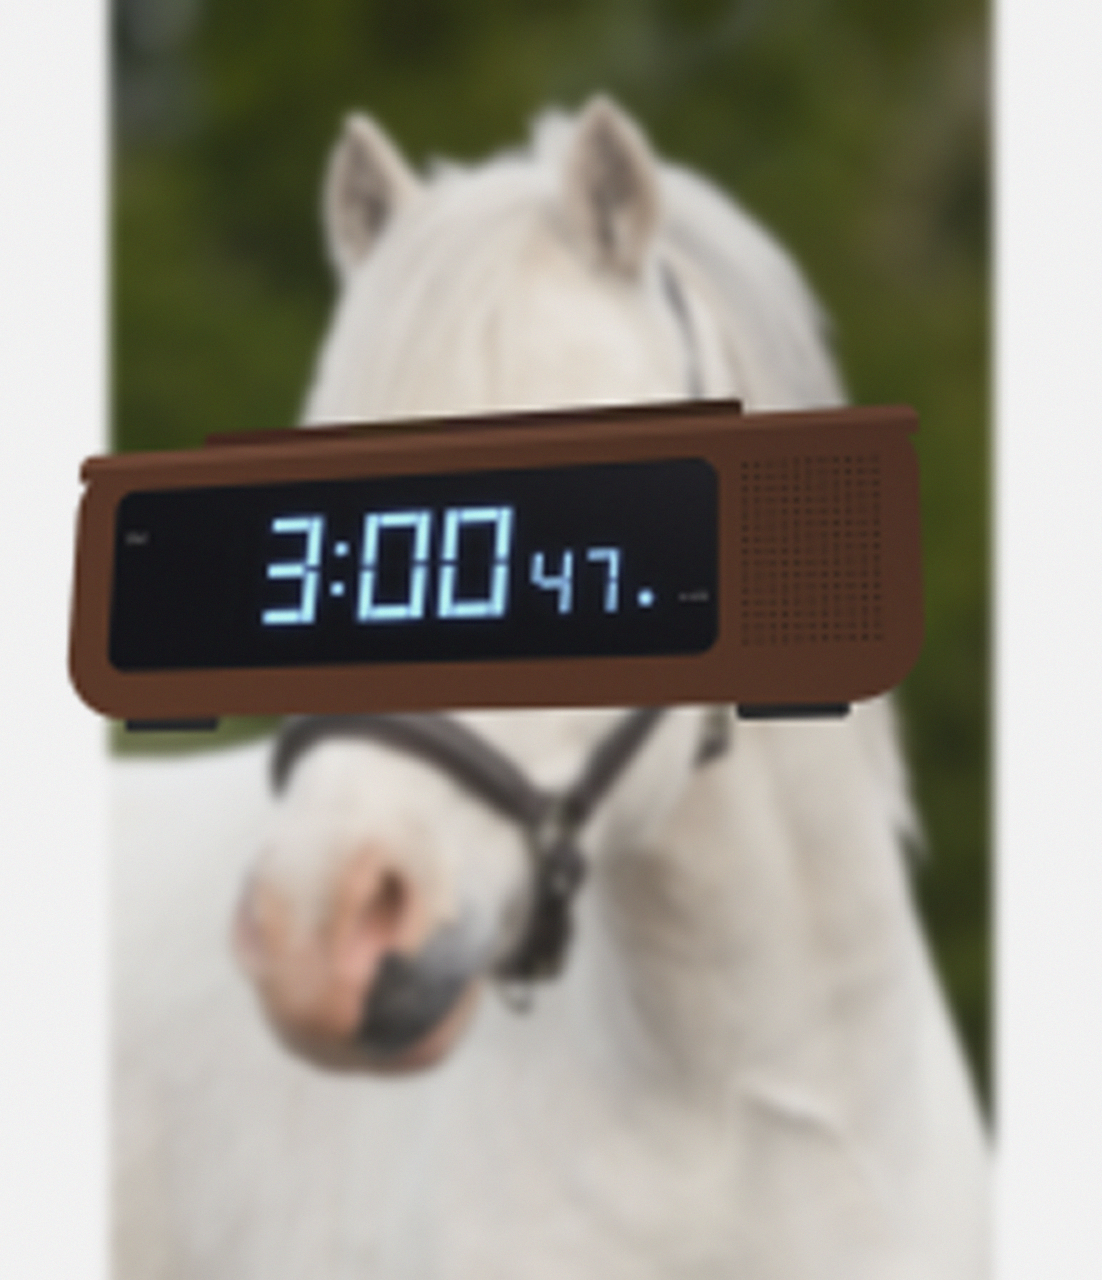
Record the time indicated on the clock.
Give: 3:00:47
